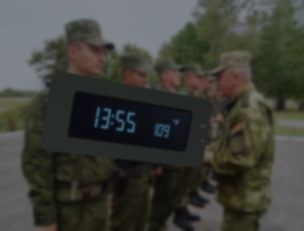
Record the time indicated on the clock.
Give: 13:55
